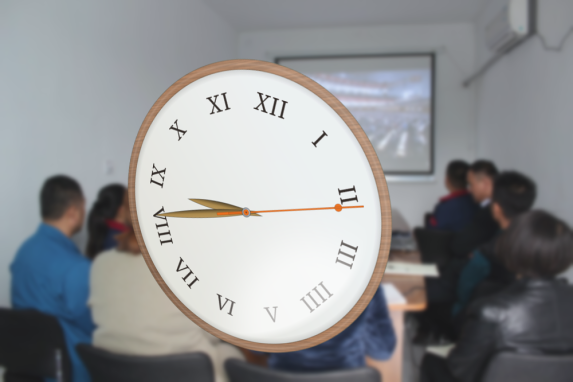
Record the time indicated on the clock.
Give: 8:41:11
